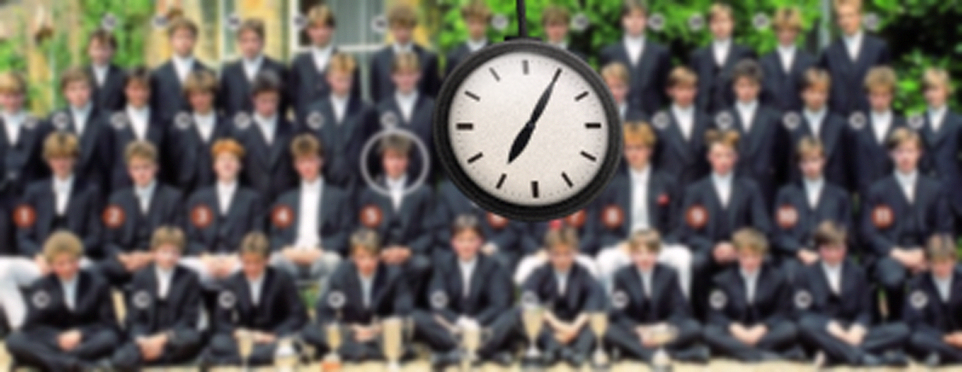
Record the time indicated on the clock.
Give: 7:05
